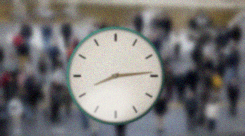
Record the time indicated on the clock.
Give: 8:14
